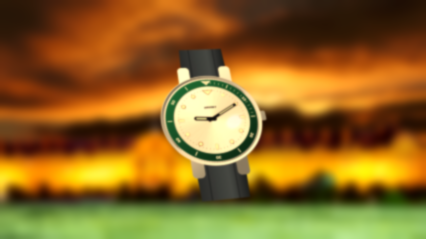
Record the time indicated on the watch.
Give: 9:10
